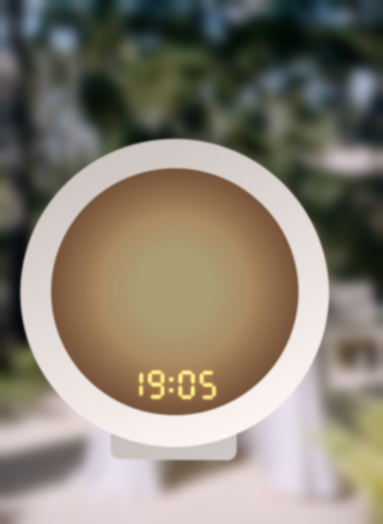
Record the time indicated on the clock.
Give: 19:05
